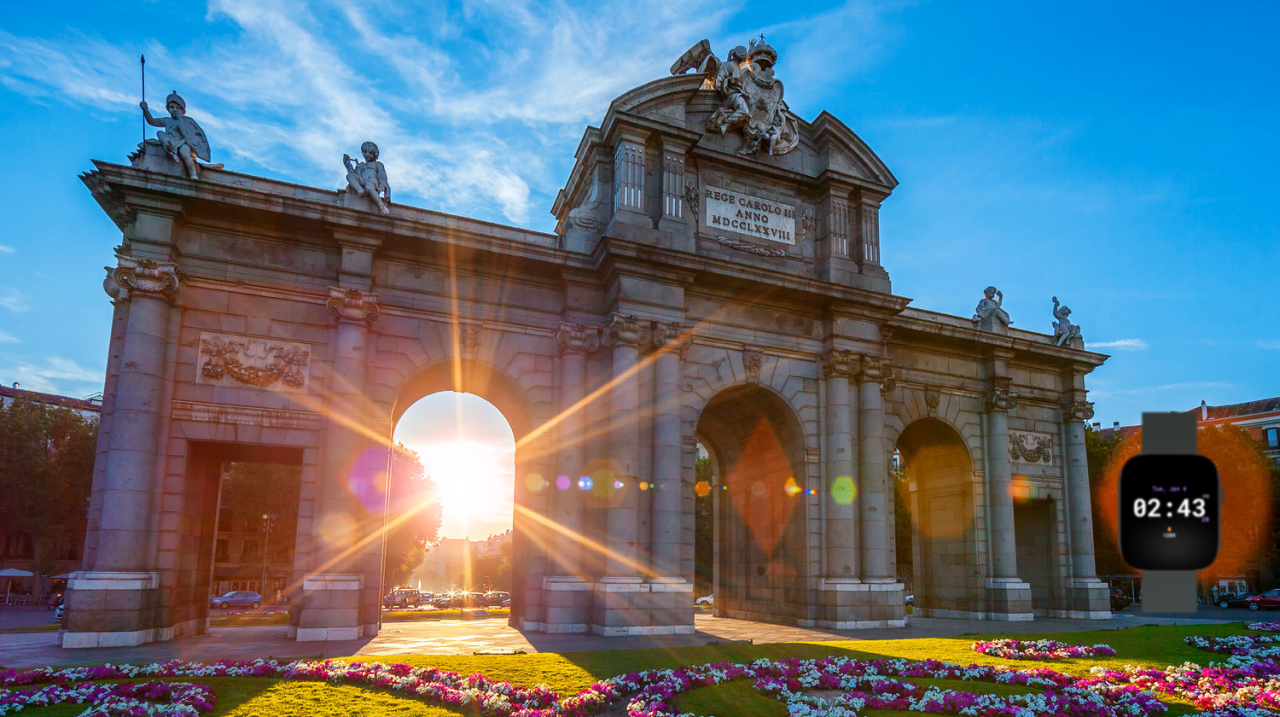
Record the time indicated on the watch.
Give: 2:43
